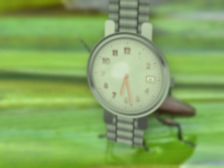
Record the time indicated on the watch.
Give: 6:28
